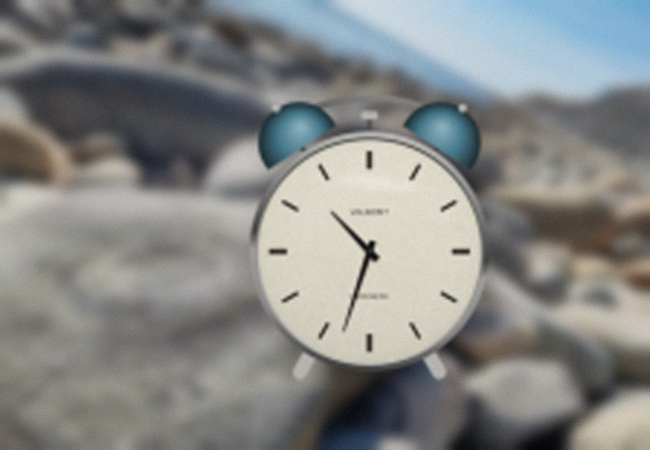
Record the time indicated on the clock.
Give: 10:33
